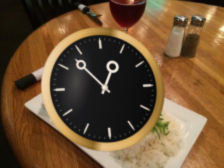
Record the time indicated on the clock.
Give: 12:53
